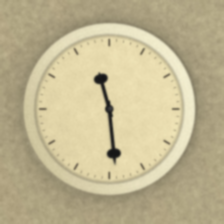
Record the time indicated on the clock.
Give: 11:29
